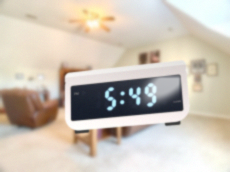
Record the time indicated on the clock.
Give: 5:49
